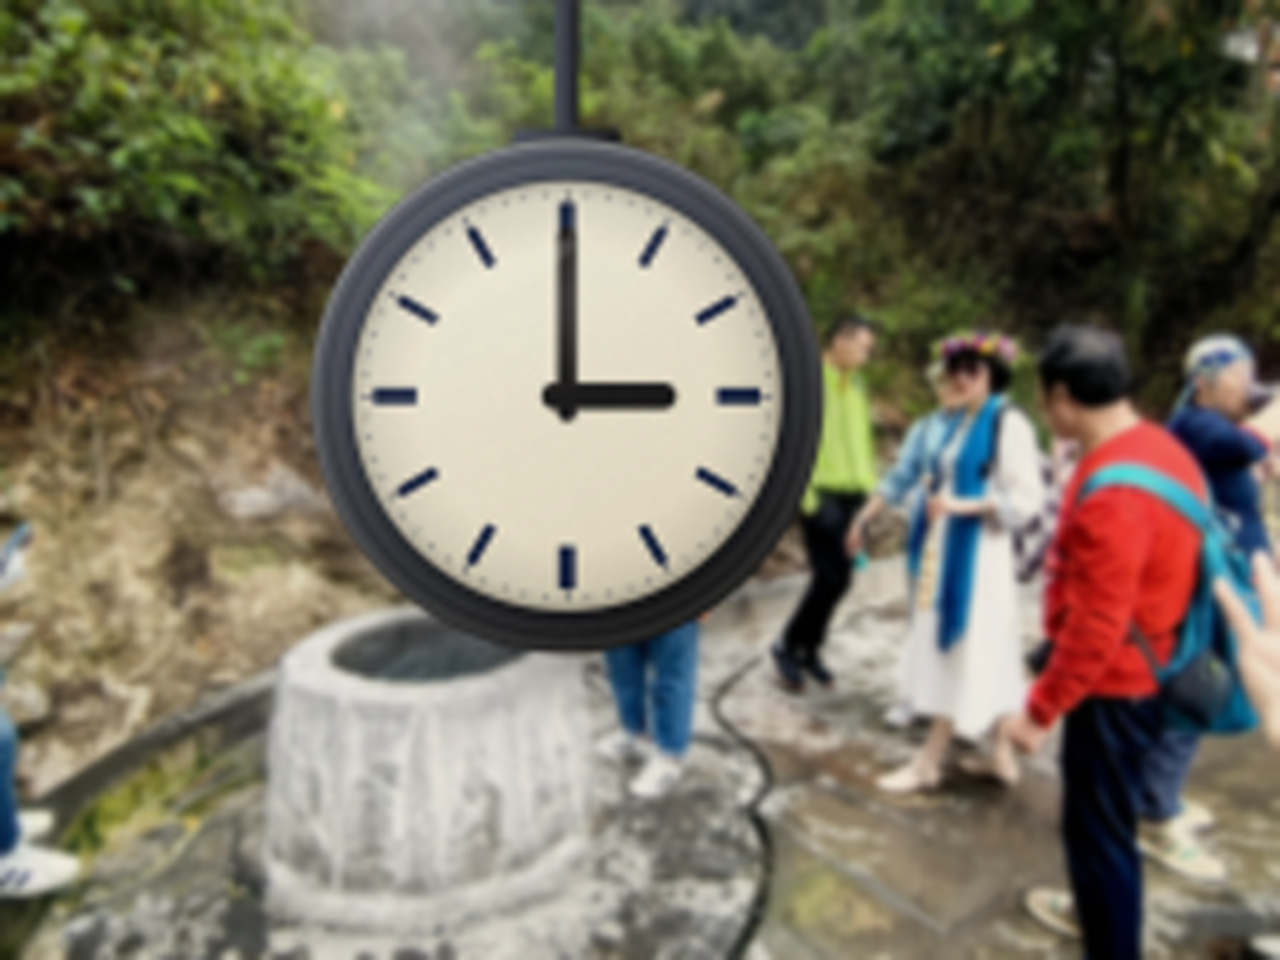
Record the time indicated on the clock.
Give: 3:00
